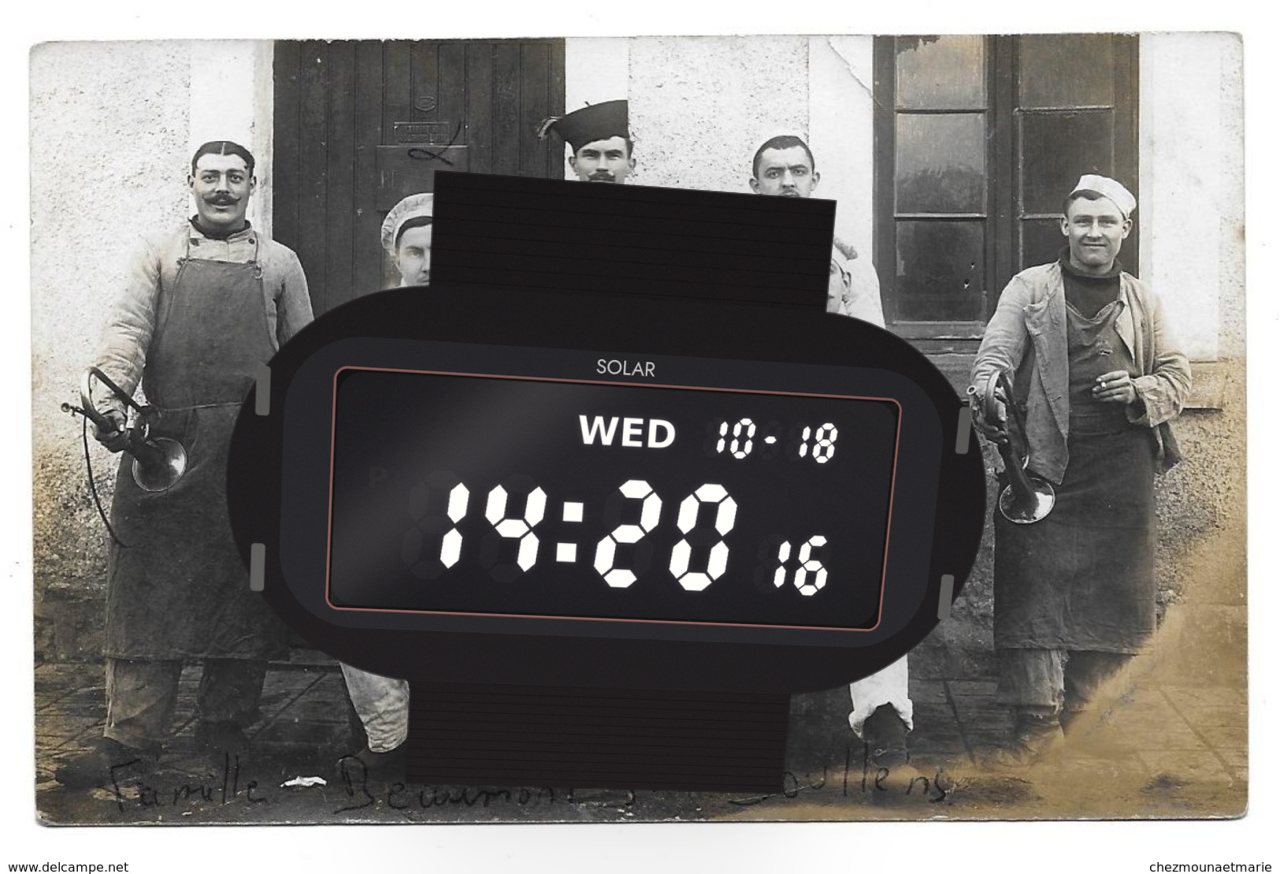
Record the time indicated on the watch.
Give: 14:20:16
